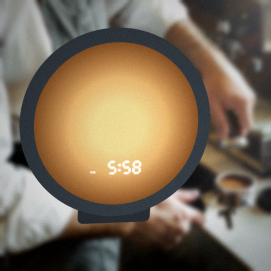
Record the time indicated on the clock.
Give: 5:58
